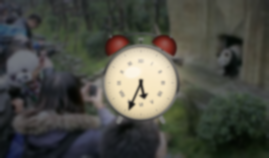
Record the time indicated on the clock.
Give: 5:34
